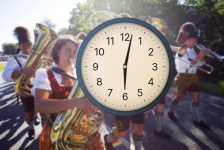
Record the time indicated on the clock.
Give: 6:02
